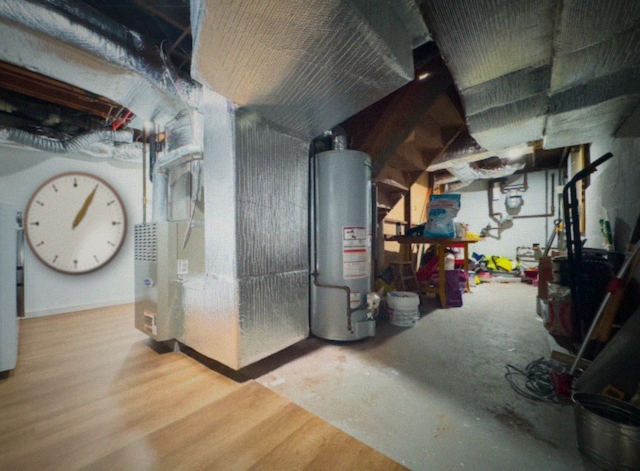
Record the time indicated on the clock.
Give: 1:05
